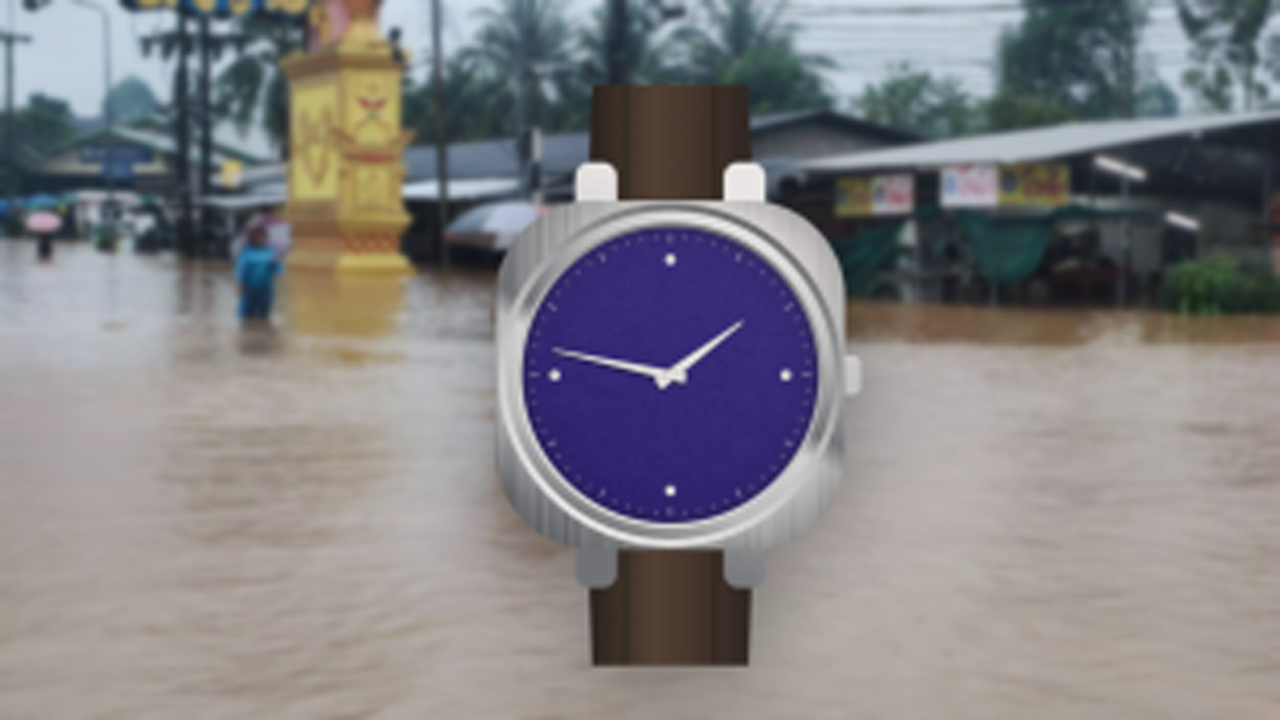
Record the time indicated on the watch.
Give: 1:47
